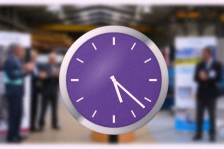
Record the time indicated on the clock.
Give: 5:22
